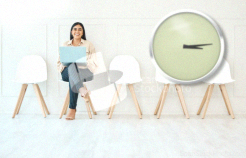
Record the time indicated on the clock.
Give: 3:14
